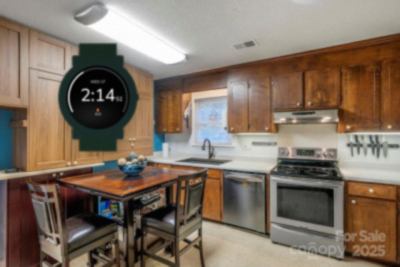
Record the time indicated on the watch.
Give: 2:14
